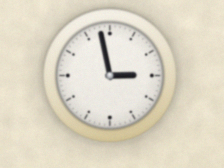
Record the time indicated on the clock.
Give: 2:58
